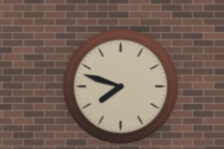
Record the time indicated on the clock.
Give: 7:48
